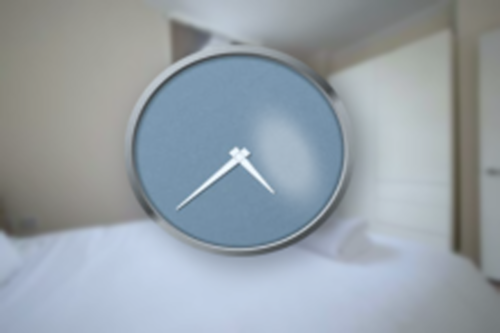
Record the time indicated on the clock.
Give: 4:38
